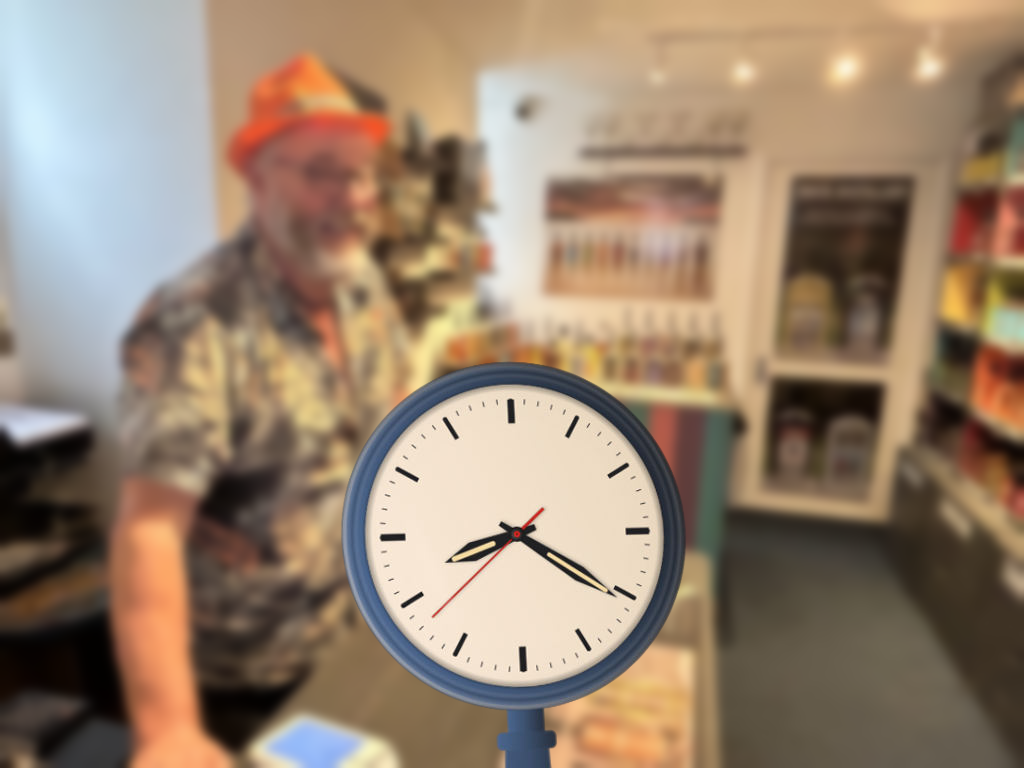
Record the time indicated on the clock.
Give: 8:20:38
